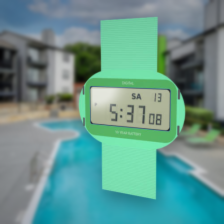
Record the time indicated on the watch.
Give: 5:37:08
